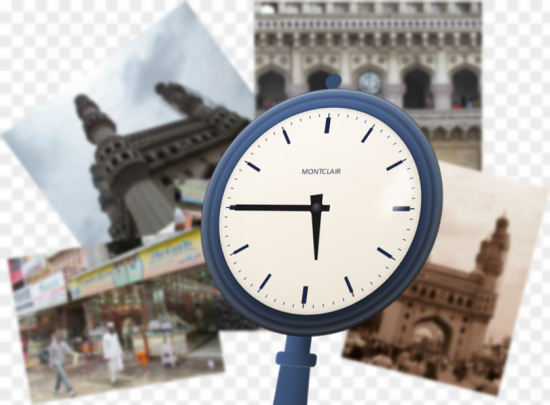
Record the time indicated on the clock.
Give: 5:45
